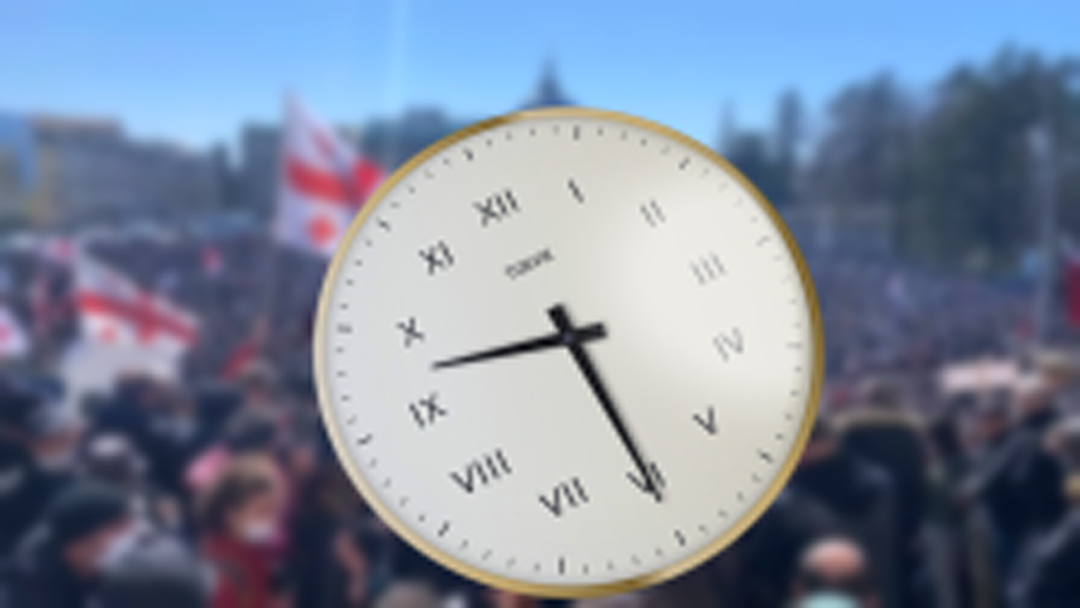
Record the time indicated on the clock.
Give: 9:30
